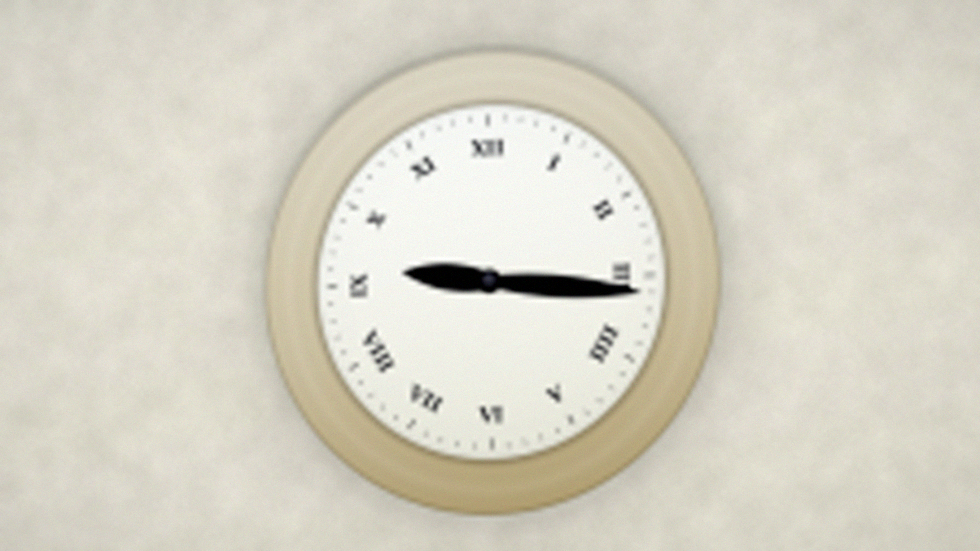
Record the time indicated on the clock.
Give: 9:16
